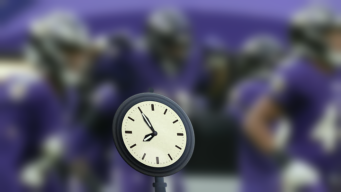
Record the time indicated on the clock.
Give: 7:55
